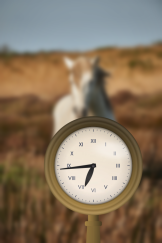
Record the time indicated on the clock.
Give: 6:44
